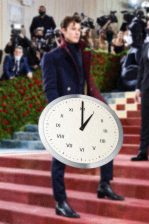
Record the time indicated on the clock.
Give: 1:00
